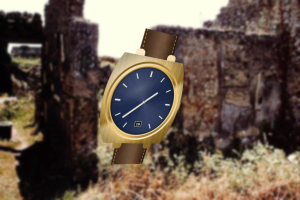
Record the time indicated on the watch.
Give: 1:38
